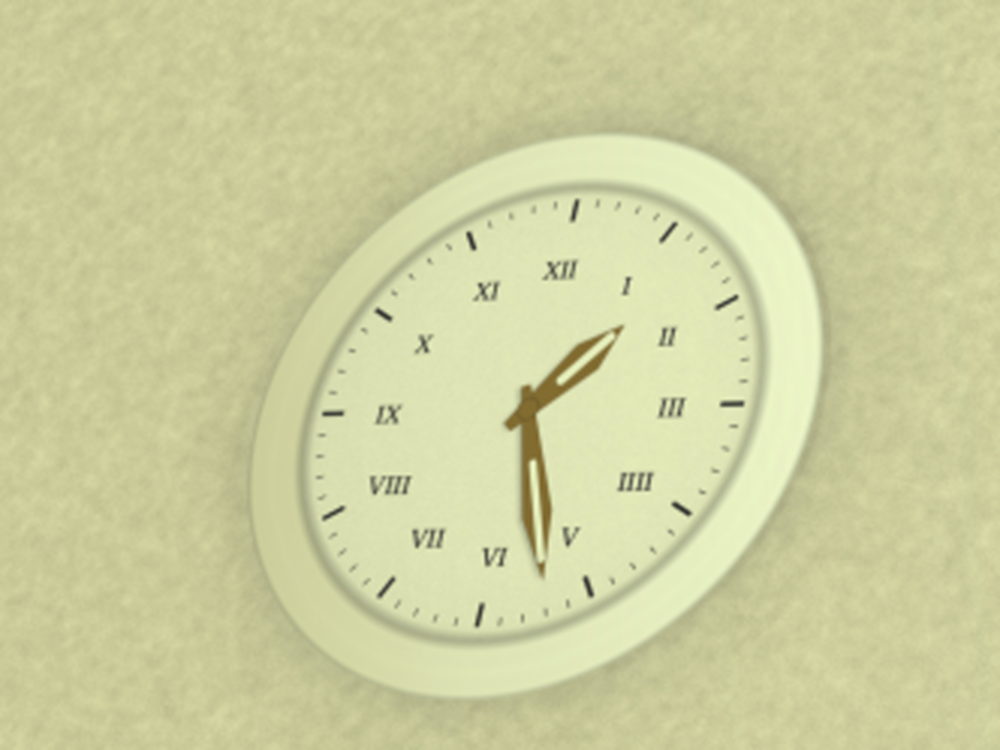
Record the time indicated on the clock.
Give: 1:27
